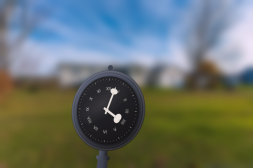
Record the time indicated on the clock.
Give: 4:03
